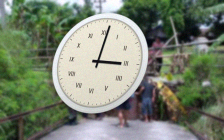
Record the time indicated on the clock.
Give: 3:01
